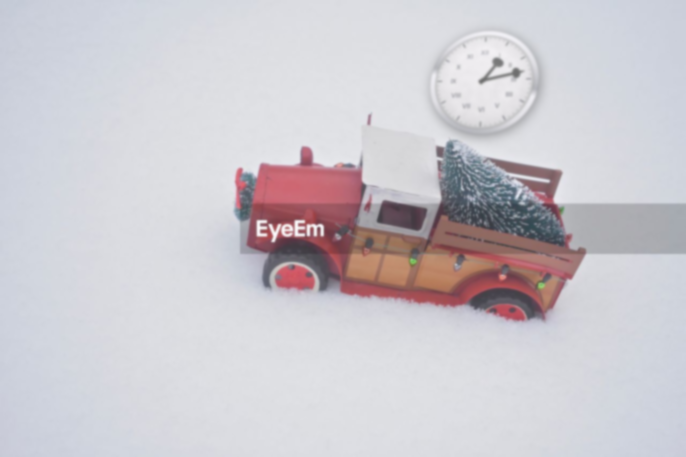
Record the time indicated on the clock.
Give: 1:13
